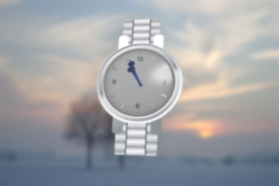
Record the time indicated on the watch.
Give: 10:56
